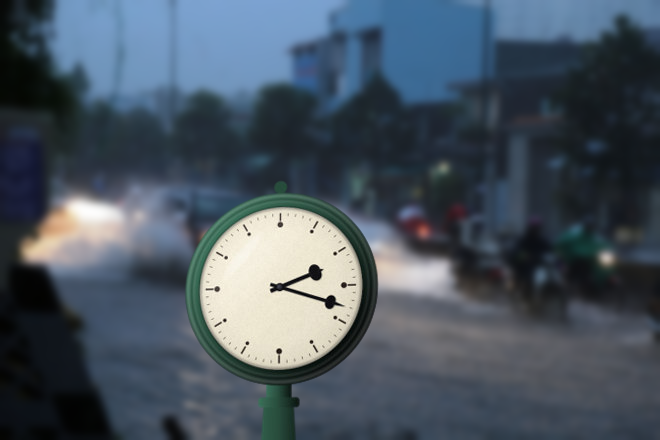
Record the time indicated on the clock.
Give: 2:18
